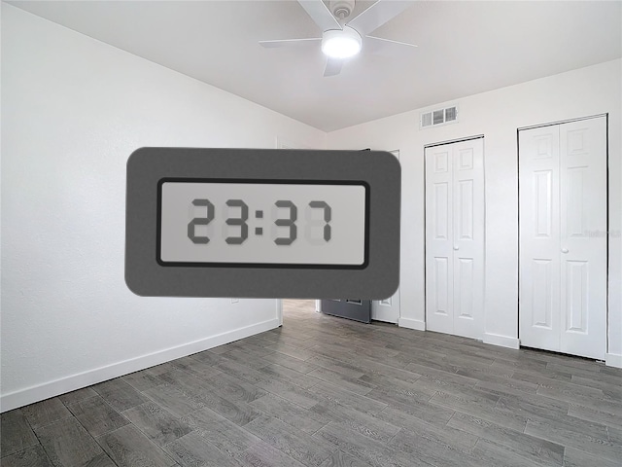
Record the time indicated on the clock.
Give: 23:37
